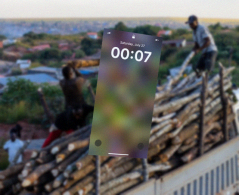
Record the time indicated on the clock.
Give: 0:07
